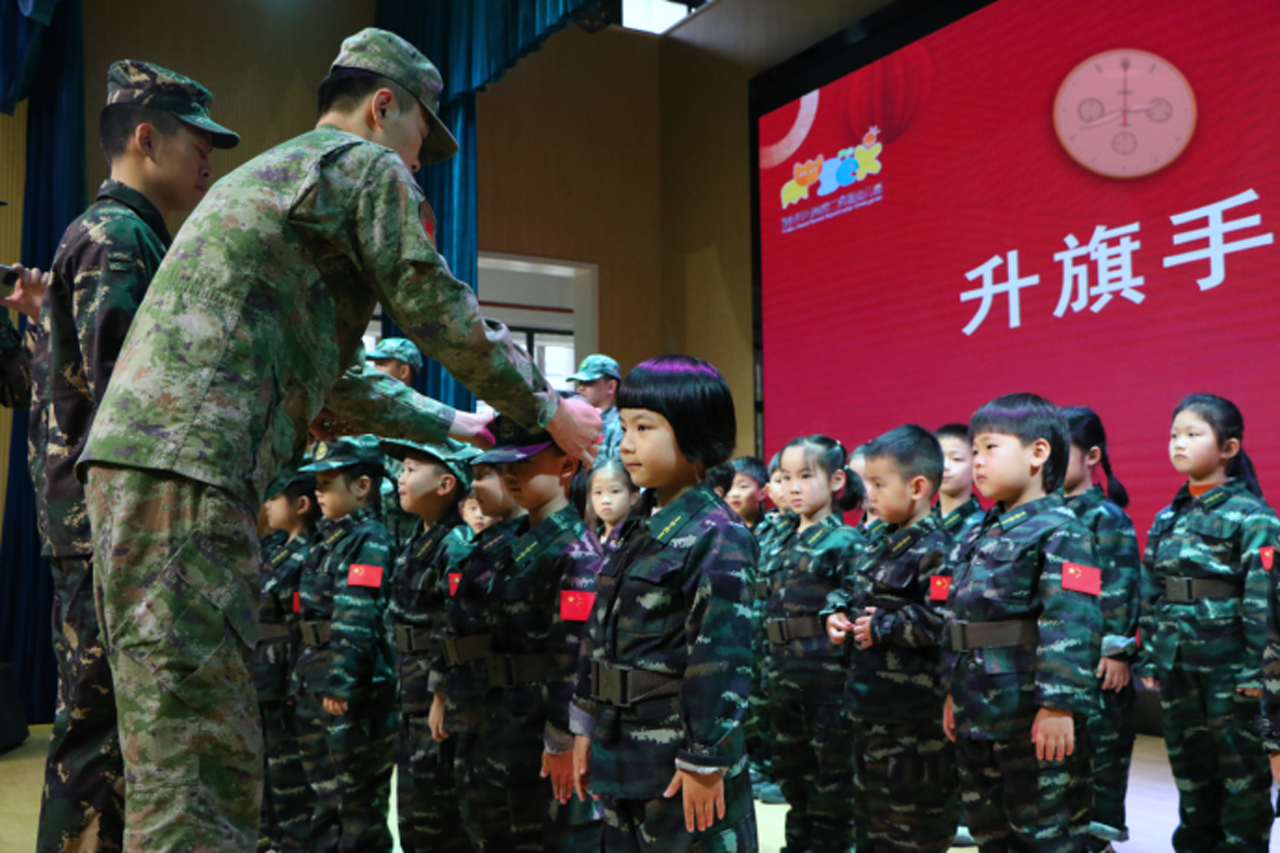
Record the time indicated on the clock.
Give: 2:41
